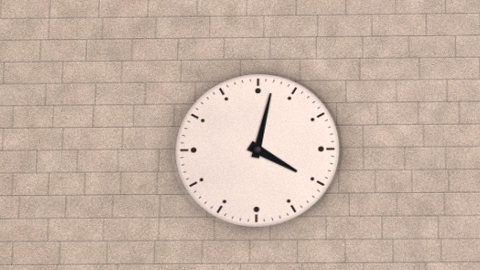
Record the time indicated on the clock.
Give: 4:02
